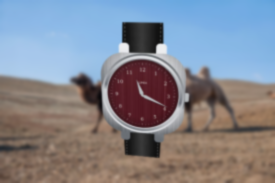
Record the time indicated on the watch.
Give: 11:19
